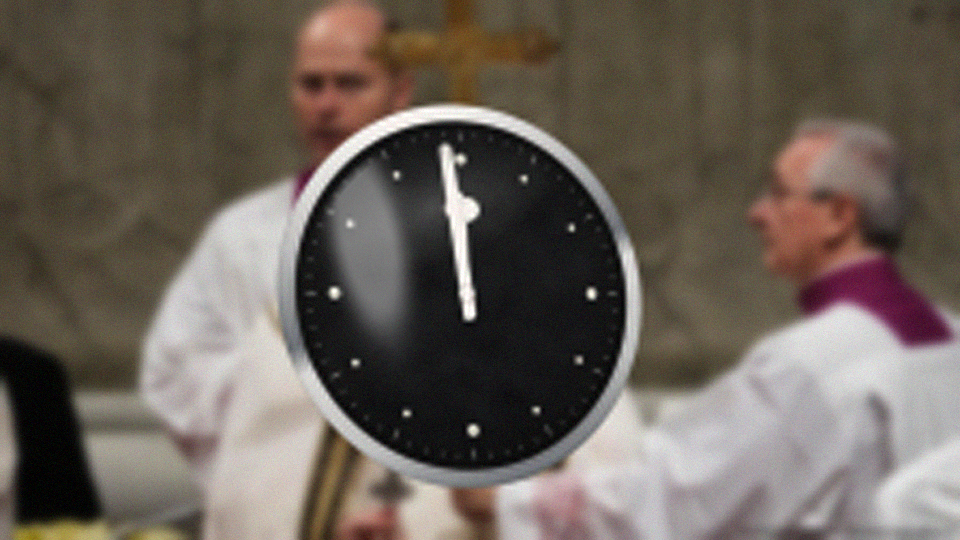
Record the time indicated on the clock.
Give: 11:59
